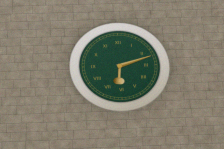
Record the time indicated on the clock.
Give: 6:12
